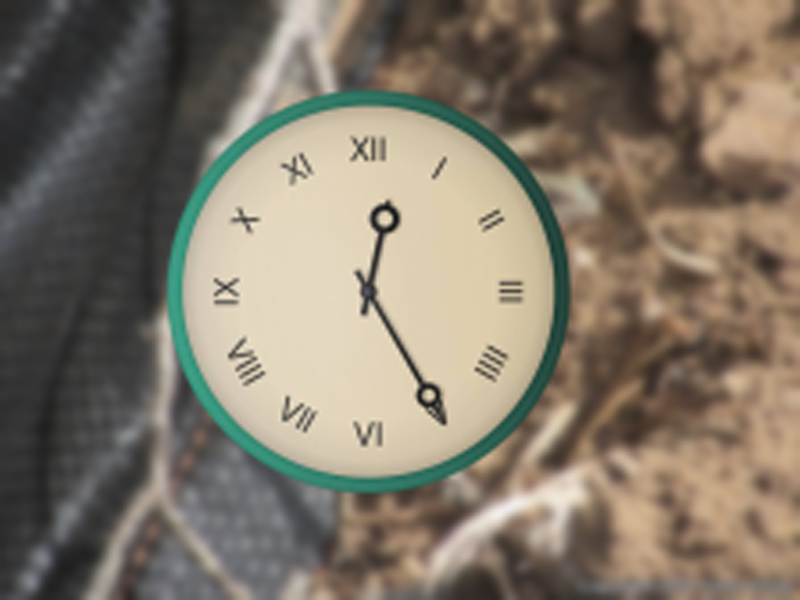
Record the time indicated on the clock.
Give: 12:25
